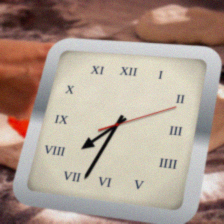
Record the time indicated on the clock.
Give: 7:33:11
